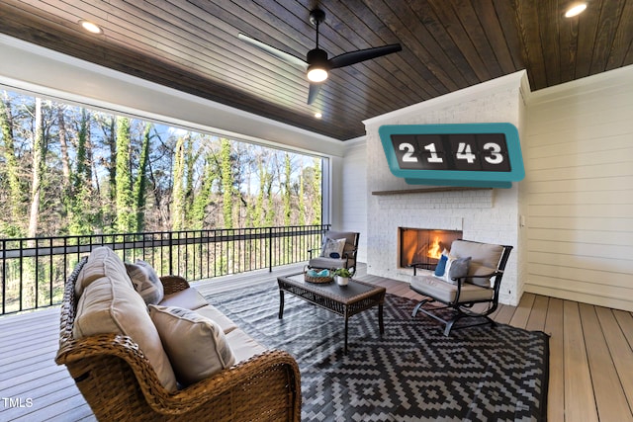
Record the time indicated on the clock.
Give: 21:43
